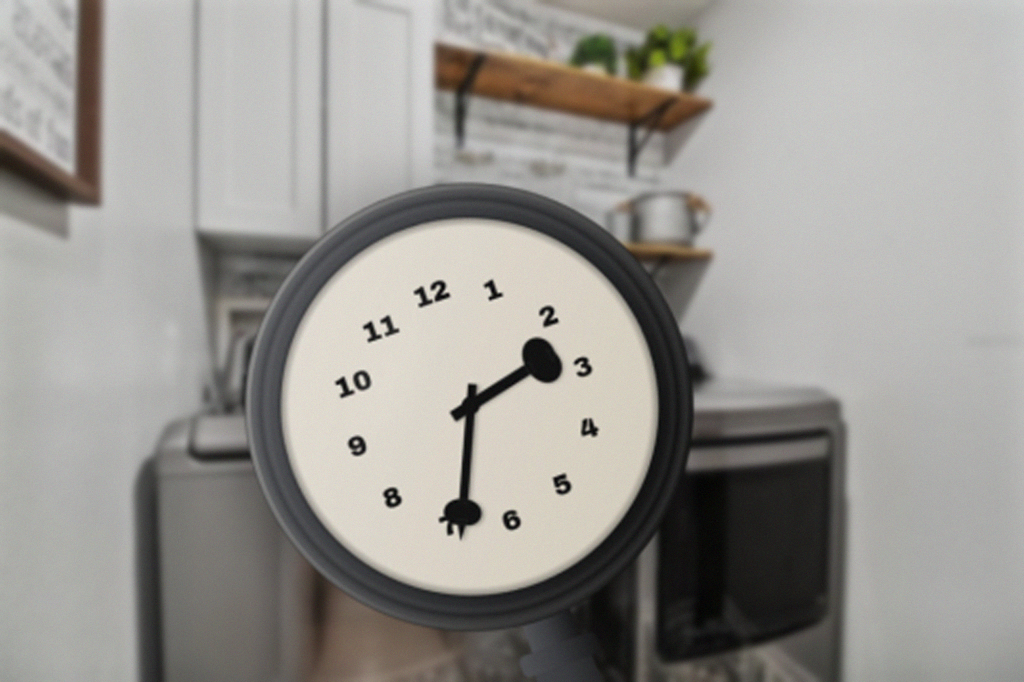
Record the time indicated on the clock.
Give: 2:34
